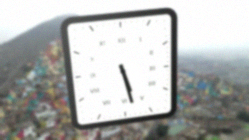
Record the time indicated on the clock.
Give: 5:28
